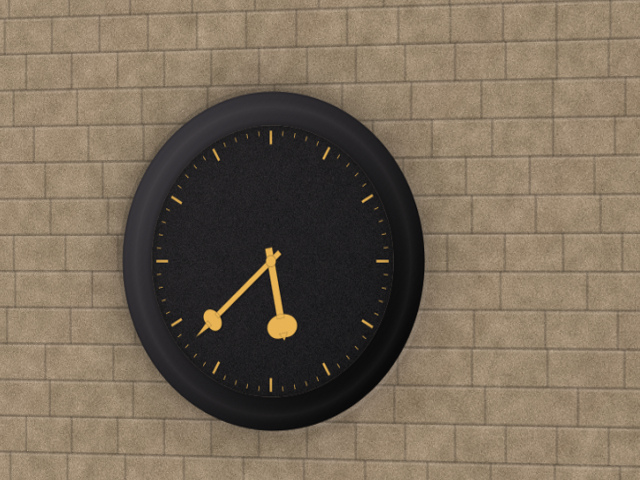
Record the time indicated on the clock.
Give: 5:38
